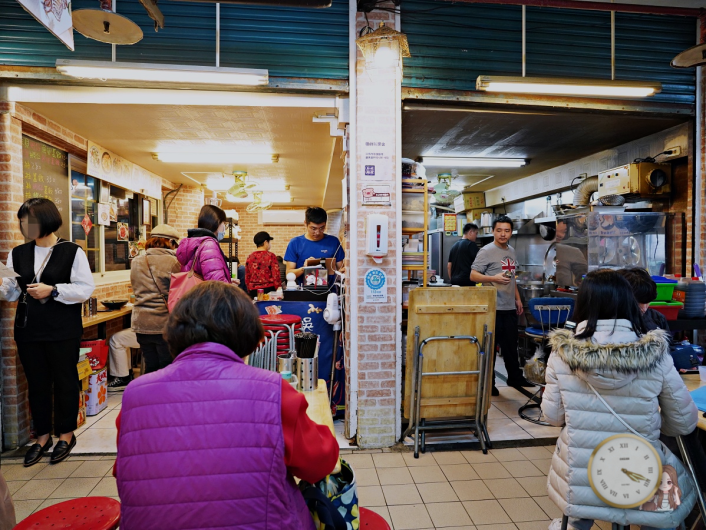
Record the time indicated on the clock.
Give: 4:19
